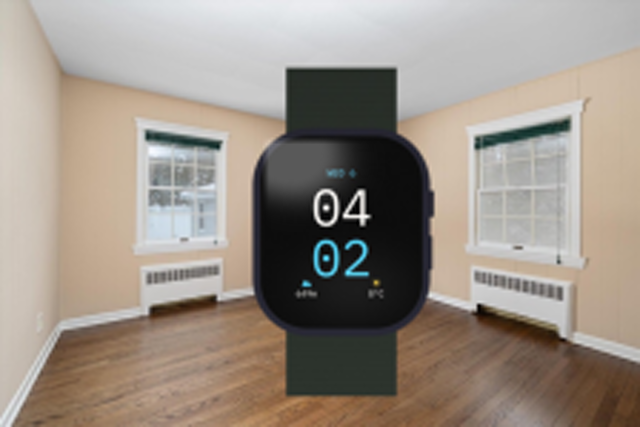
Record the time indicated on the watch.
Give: 4:02
